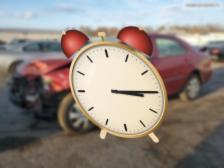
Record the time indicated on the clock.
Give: 3:15
